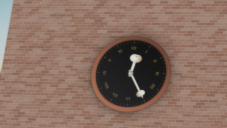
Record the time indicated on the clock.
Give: 12:25
